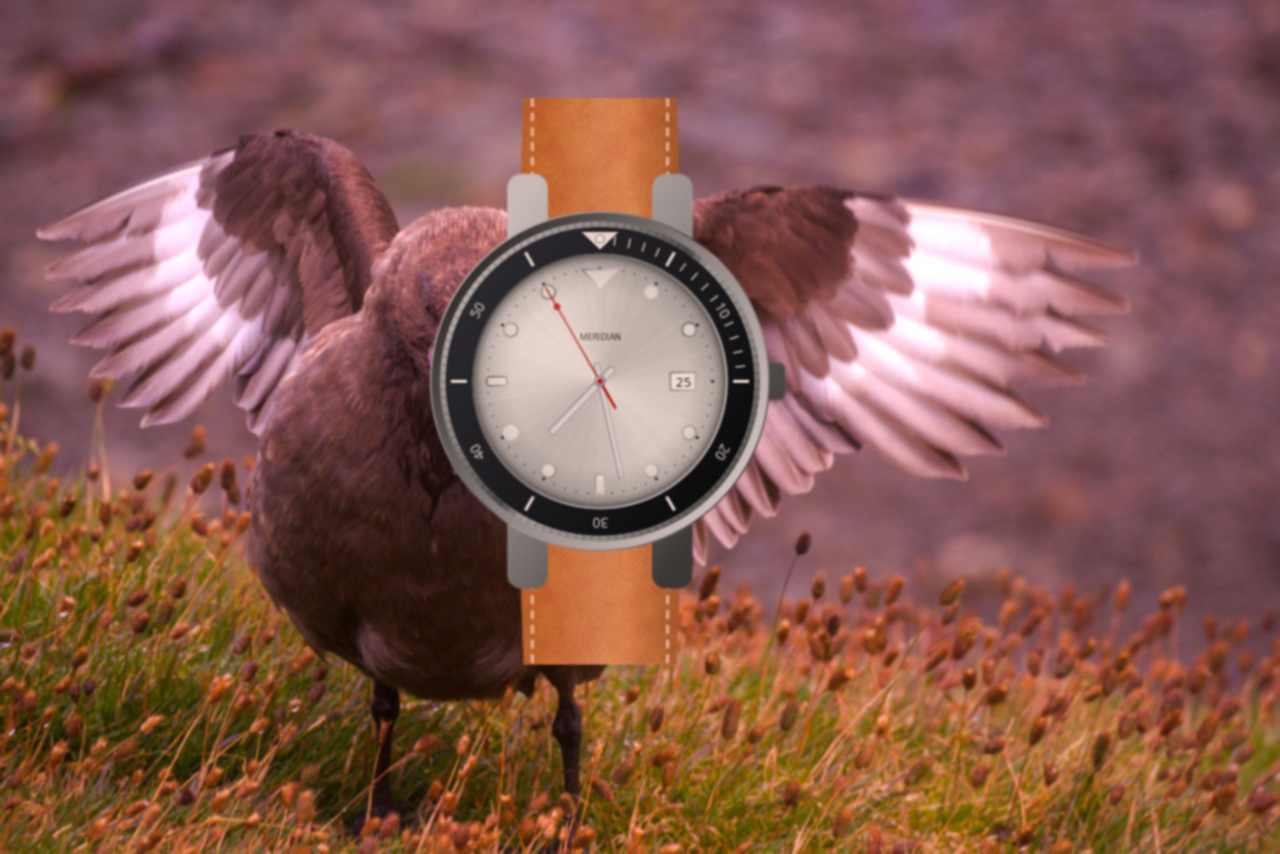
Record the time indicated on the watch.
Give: 7:27:55
